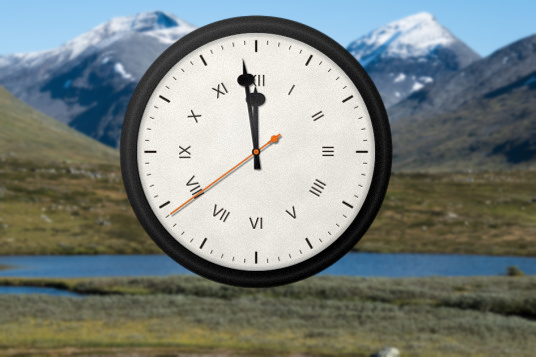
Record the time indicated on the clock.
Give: 11:58:39
